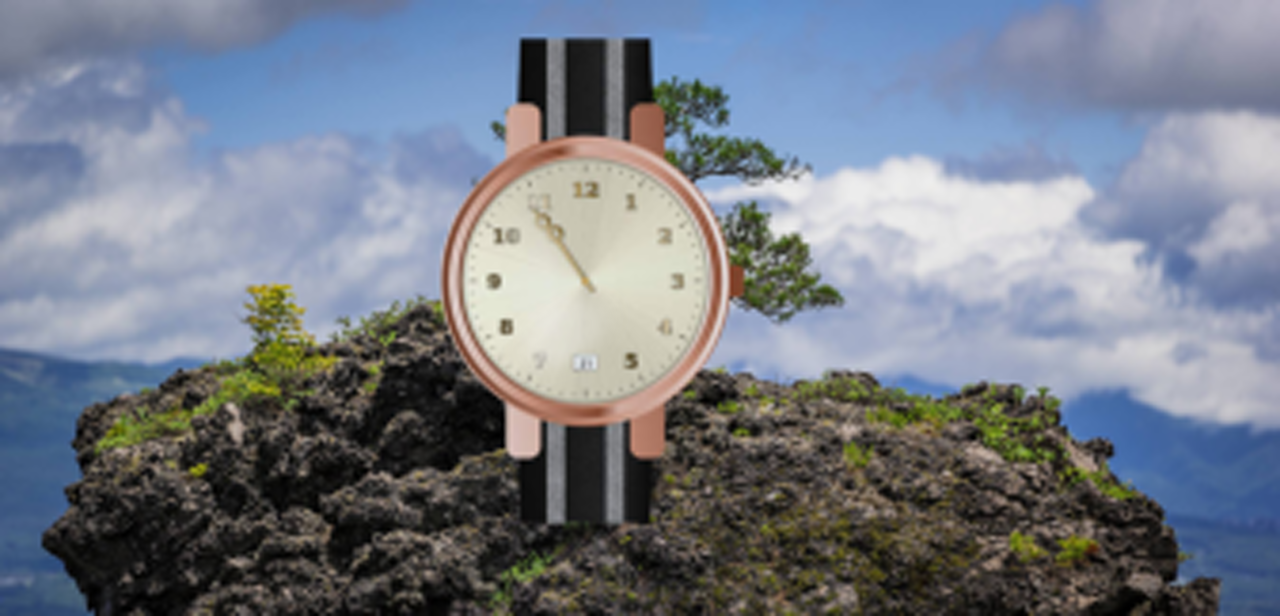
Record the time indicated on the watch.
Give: 10:54
